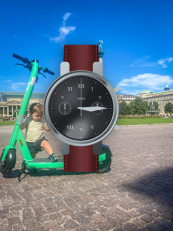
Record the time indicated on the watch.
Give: 3:15
